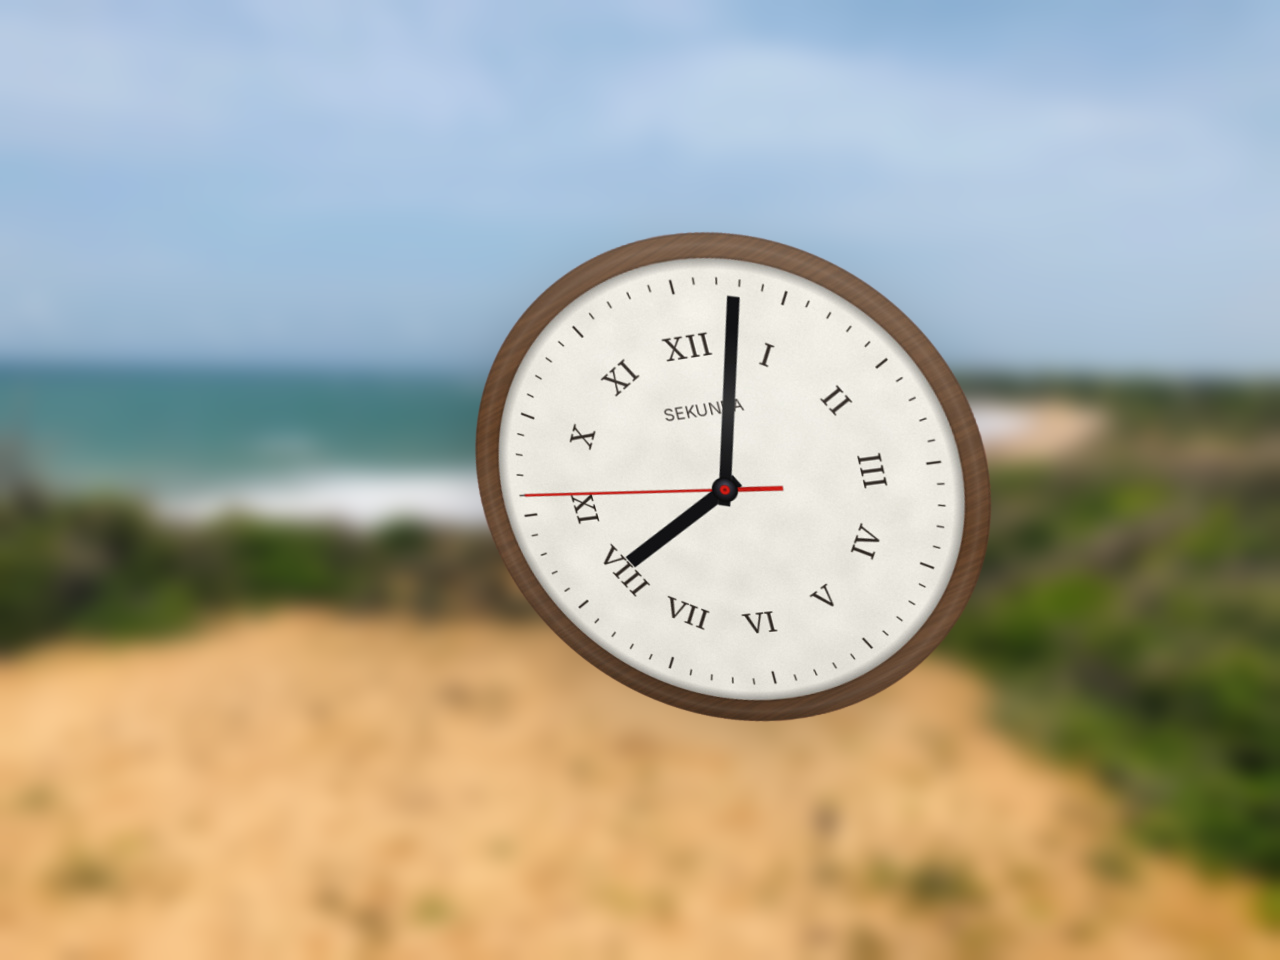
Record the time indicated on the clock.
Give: 8:02:46
